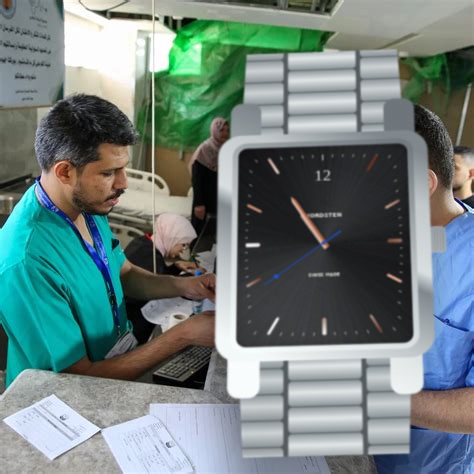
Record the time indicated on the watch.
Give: 10:54:39
